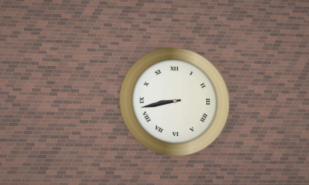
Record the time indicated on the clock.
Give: 8:43
